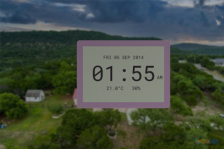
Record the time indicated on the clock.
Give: 1:55
